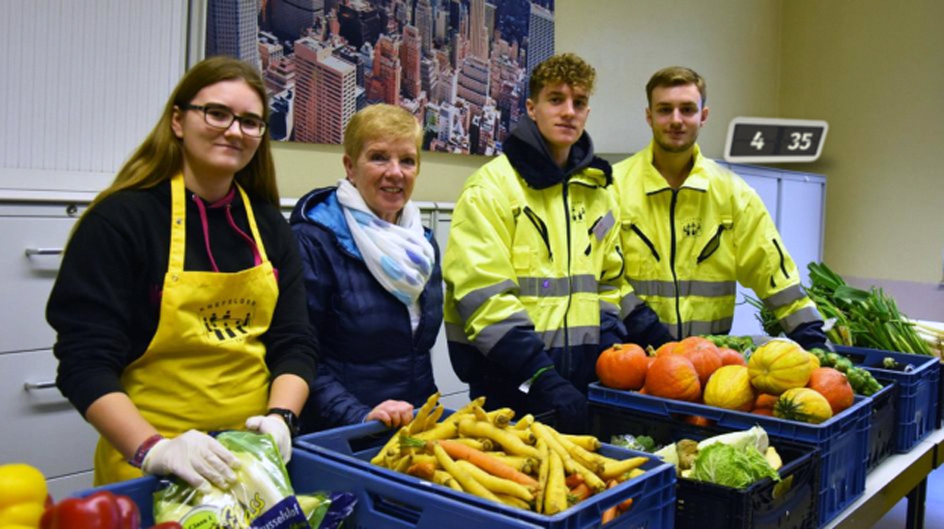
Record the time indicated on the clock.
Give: 4:35
